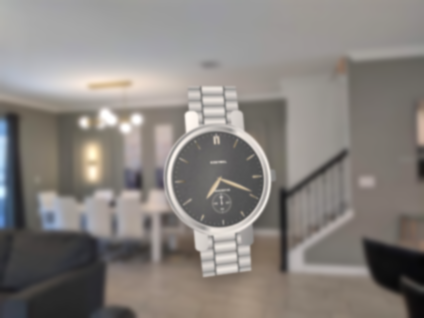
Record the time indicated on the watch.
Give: 7:19
